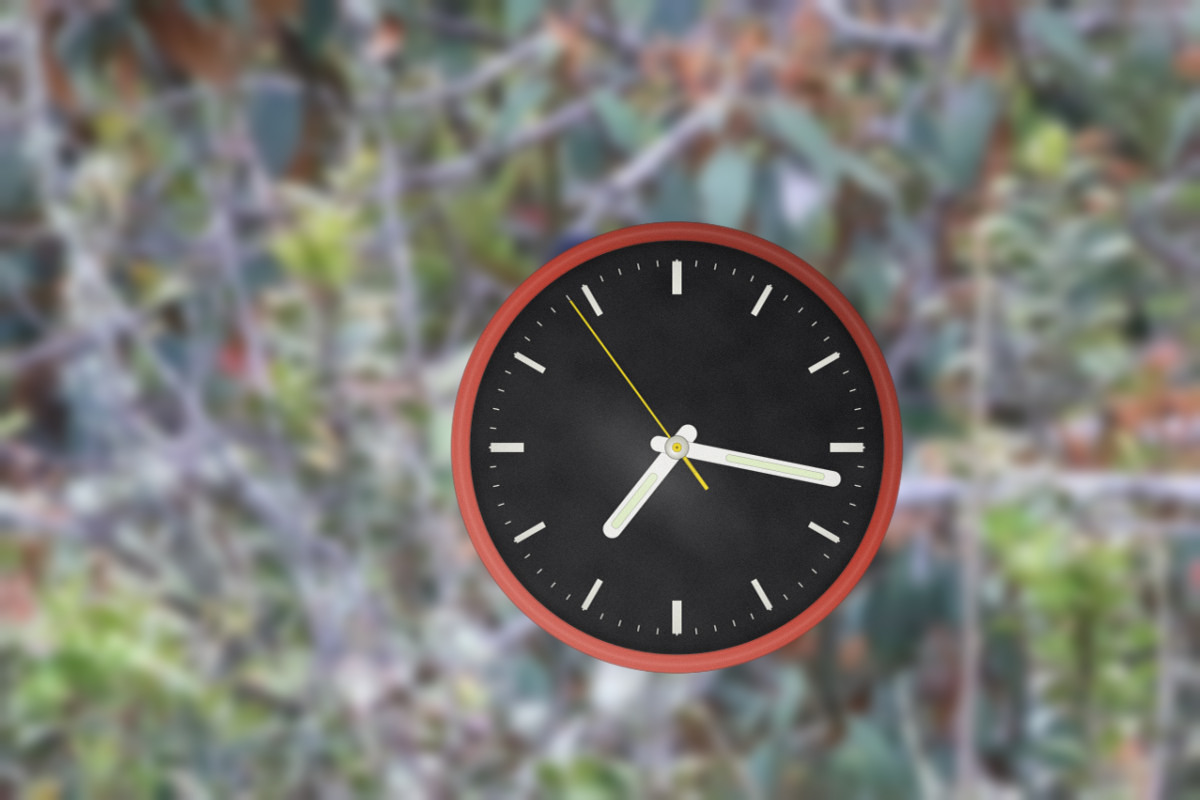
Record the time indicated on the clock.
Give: 7:16:54
